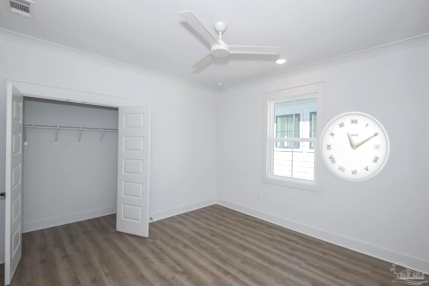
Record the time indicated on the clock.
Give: 11:10
